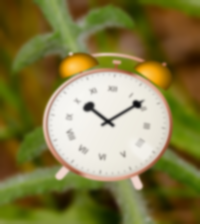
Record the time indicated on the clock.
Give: 10:08
